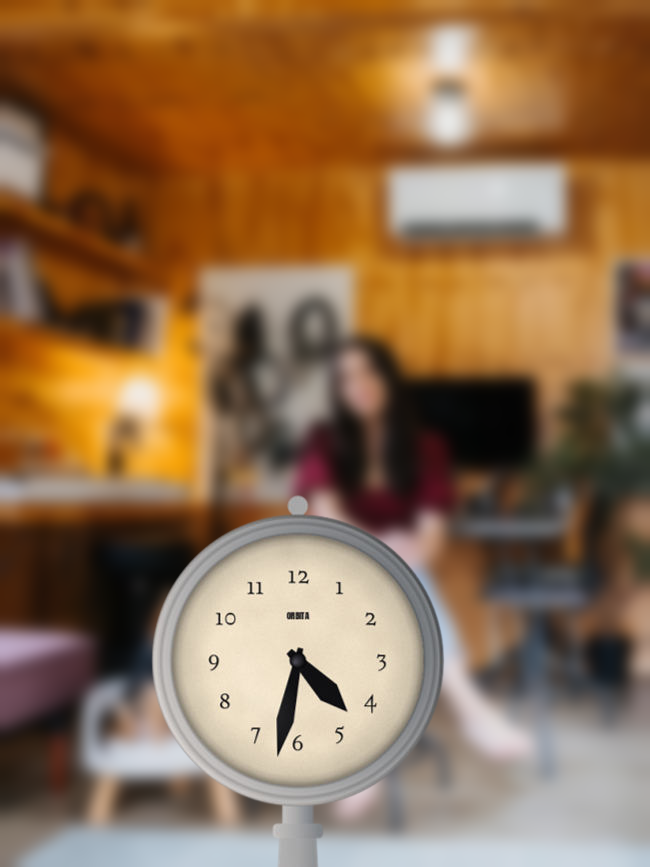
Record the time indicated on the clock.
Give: 4:32
